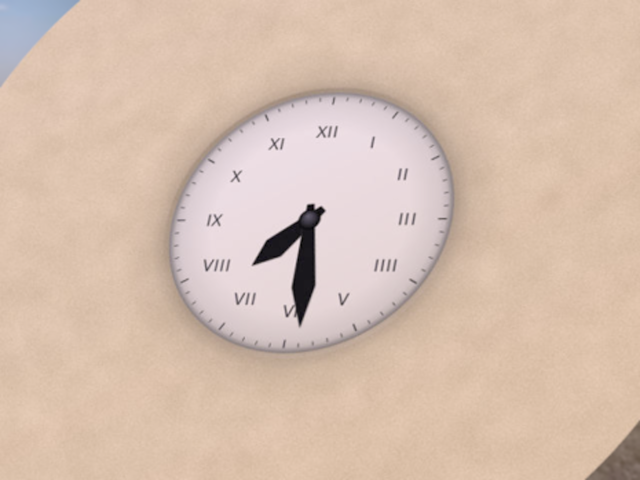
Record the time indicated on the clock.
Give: 7:29
